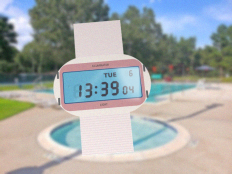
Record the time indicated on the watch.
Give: 13:39:04
